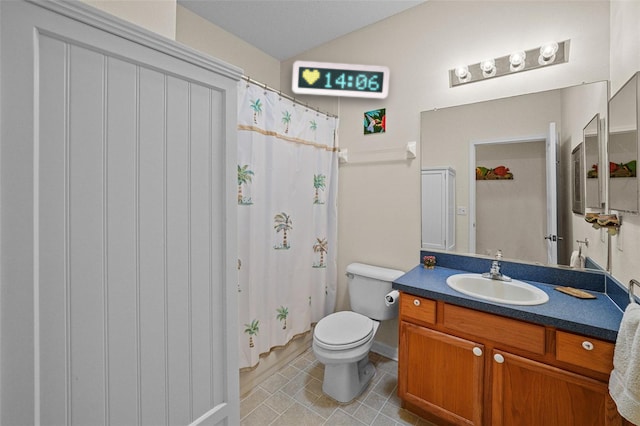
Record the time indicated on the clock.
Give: 14:06
